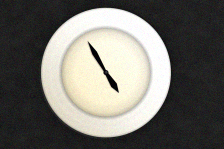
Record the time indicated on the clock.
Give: 4:55
